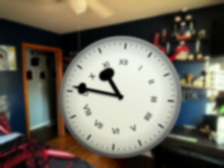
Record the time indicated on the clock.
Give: 10:46
